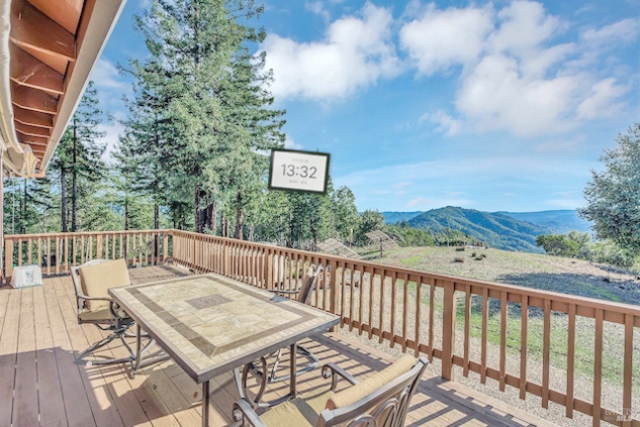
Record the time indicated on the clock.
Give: 13:32
